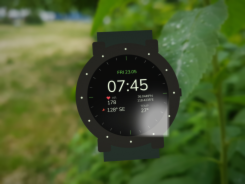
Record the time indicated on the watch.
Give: 7:45
